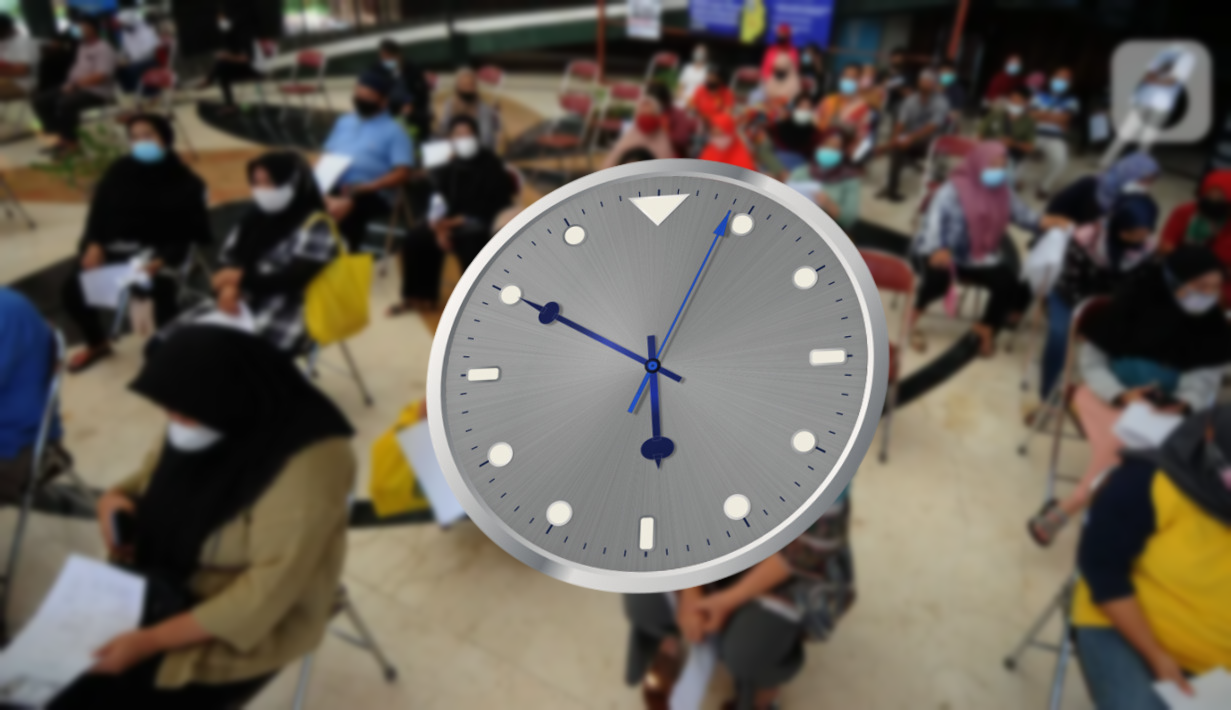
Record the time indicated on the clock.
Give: 5:50:04
